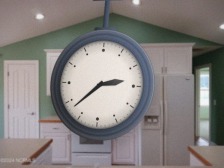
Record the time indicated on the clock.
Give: 2:38
